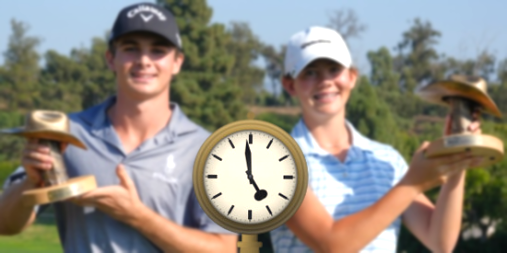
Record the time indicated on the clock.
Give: 4:59
